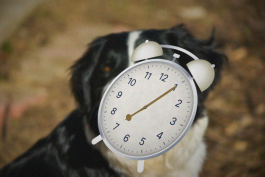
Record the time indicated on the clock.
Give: 7:05
